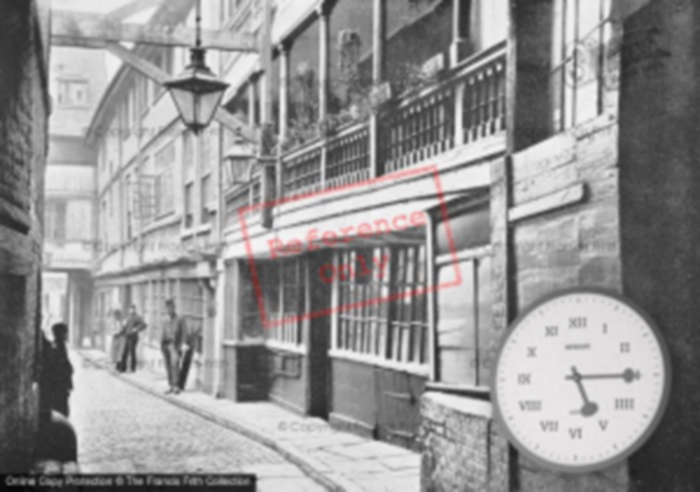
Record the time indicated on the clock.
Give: 5:15
